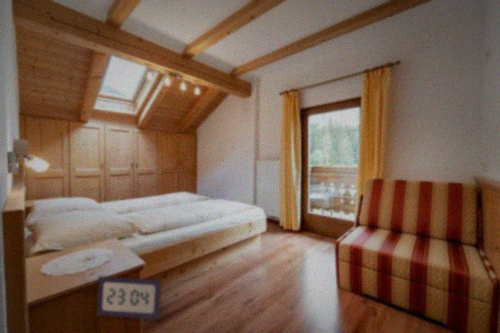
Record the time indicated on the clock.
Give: 23:04
